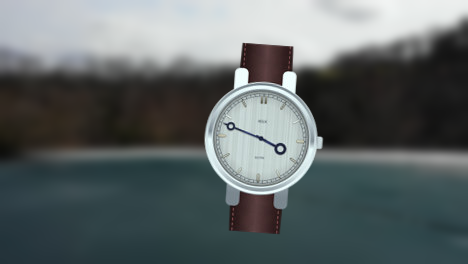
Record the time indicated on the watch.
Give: 3:48
